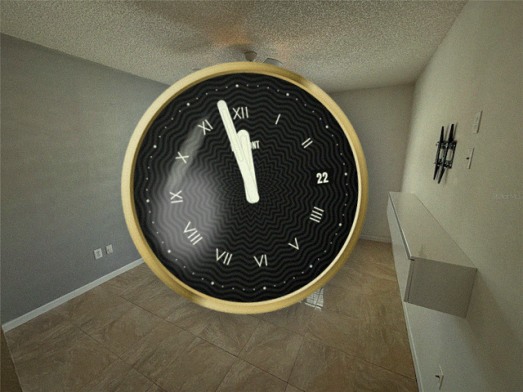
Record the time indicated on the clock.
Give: 11:58
